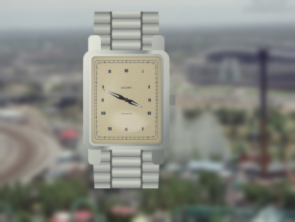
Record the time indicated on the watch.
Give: 3:49
